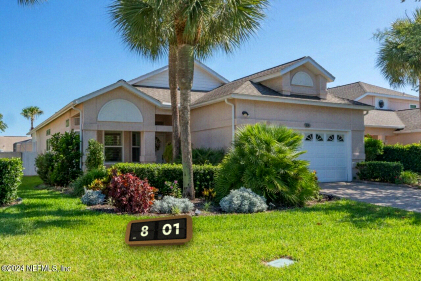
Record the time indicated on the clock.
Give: 8:01
